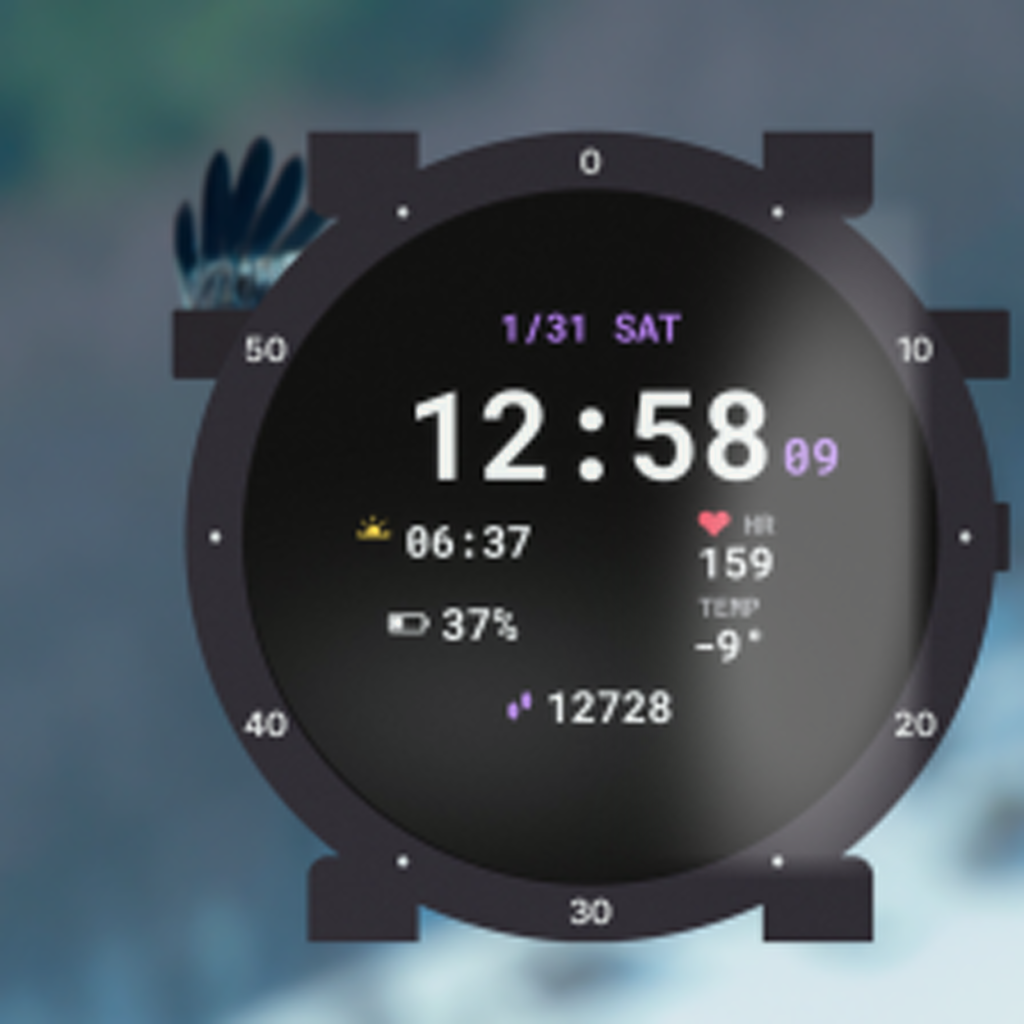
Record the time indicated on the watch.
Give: 12:58:09
